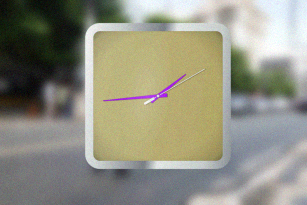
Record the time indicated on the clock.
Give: 1:44:10
